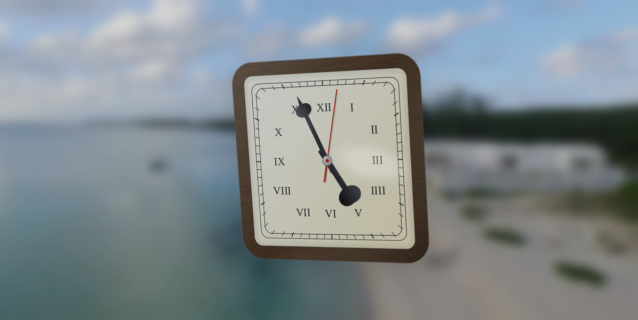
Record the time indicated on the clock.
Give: 4:56:02
